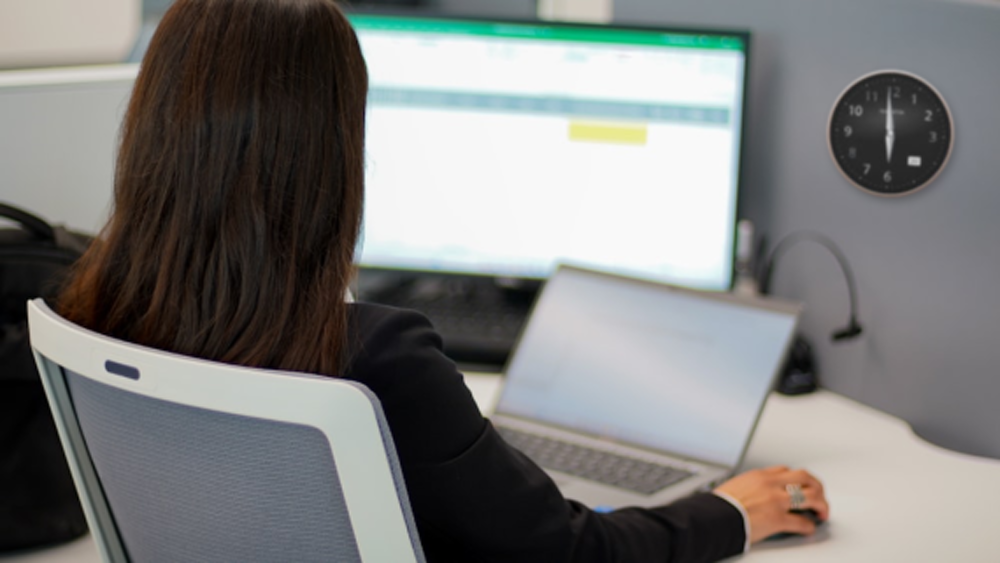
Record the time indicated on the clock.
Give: 5:59
